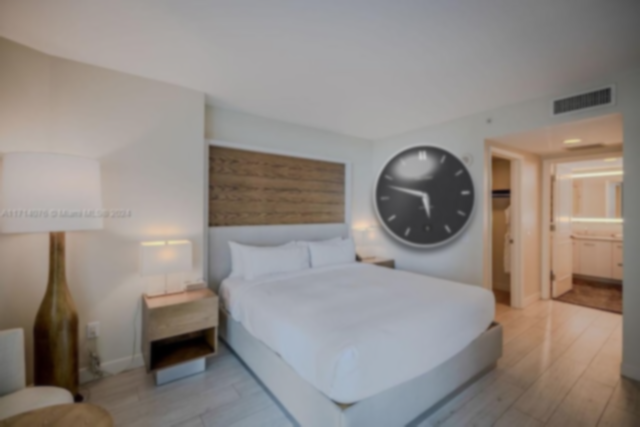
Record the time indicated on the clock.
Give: 5:48
